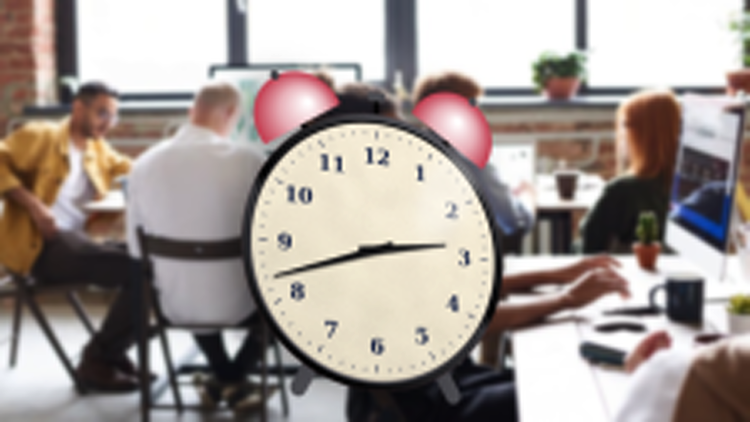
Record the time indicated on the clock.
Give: 2:42
